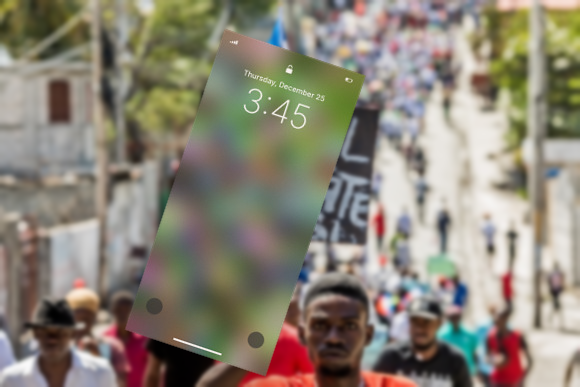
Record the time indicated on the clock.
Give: 3:45
